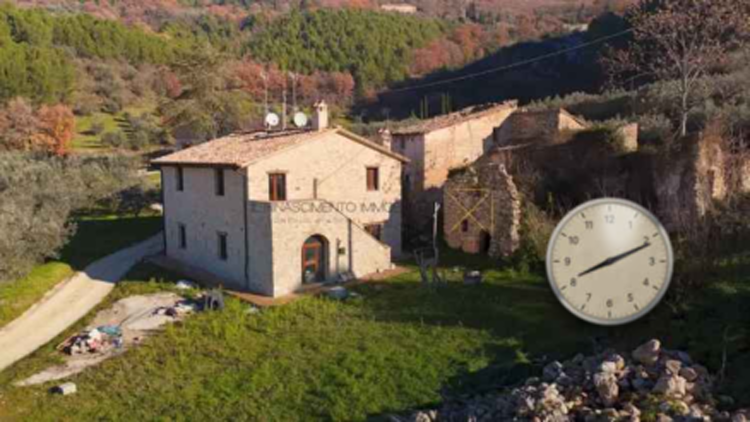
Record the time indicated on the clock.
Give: 8:11
